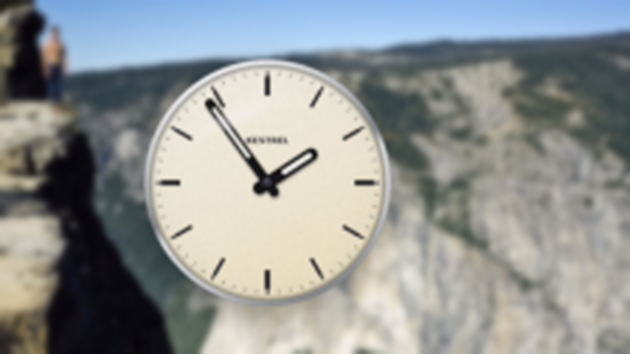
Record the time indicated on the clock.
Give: 1:54
